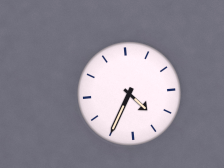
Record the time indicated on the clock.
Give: 4:35
